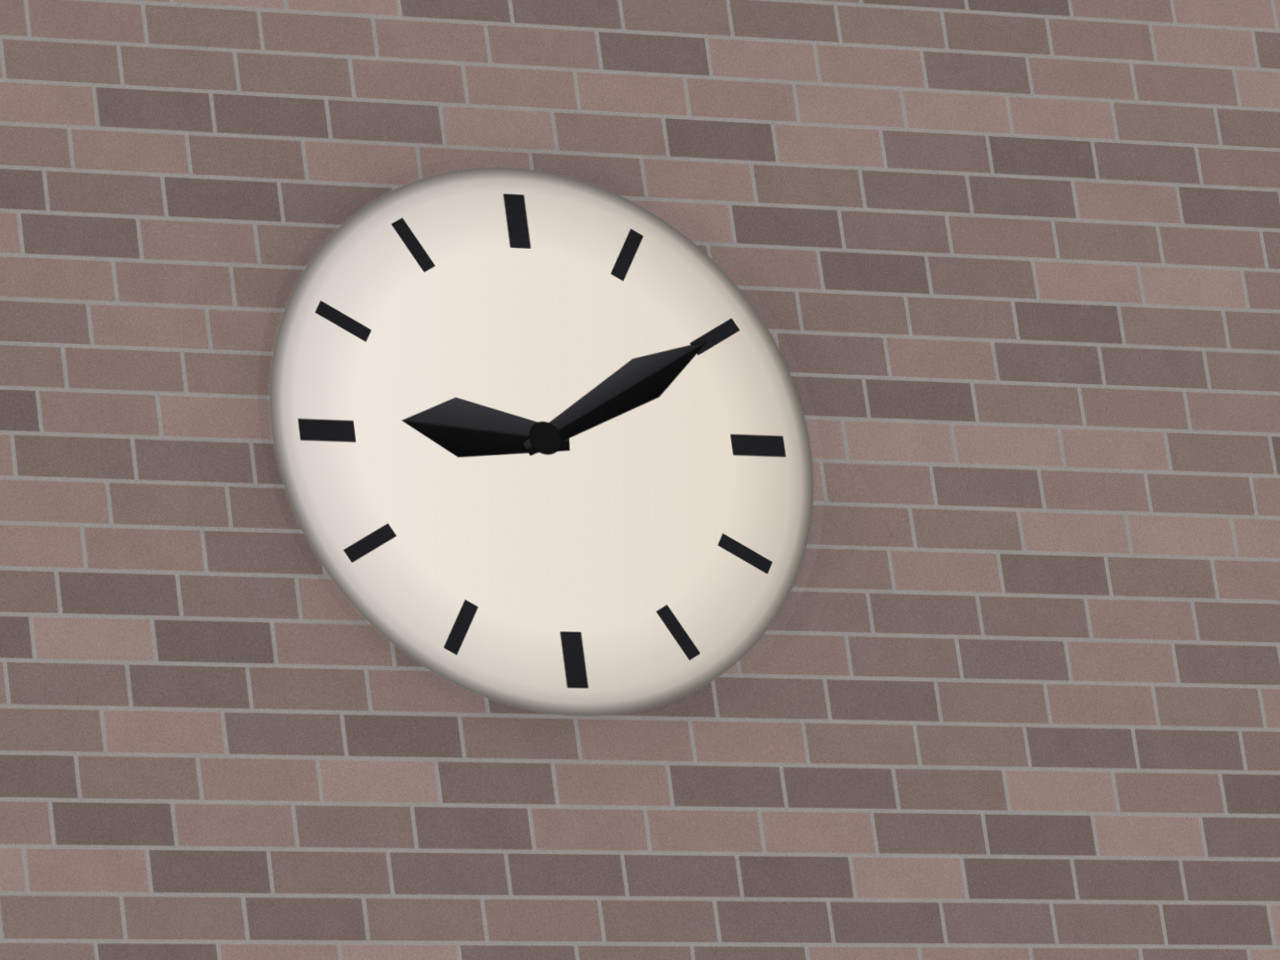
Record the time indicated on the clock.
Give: 9:10
